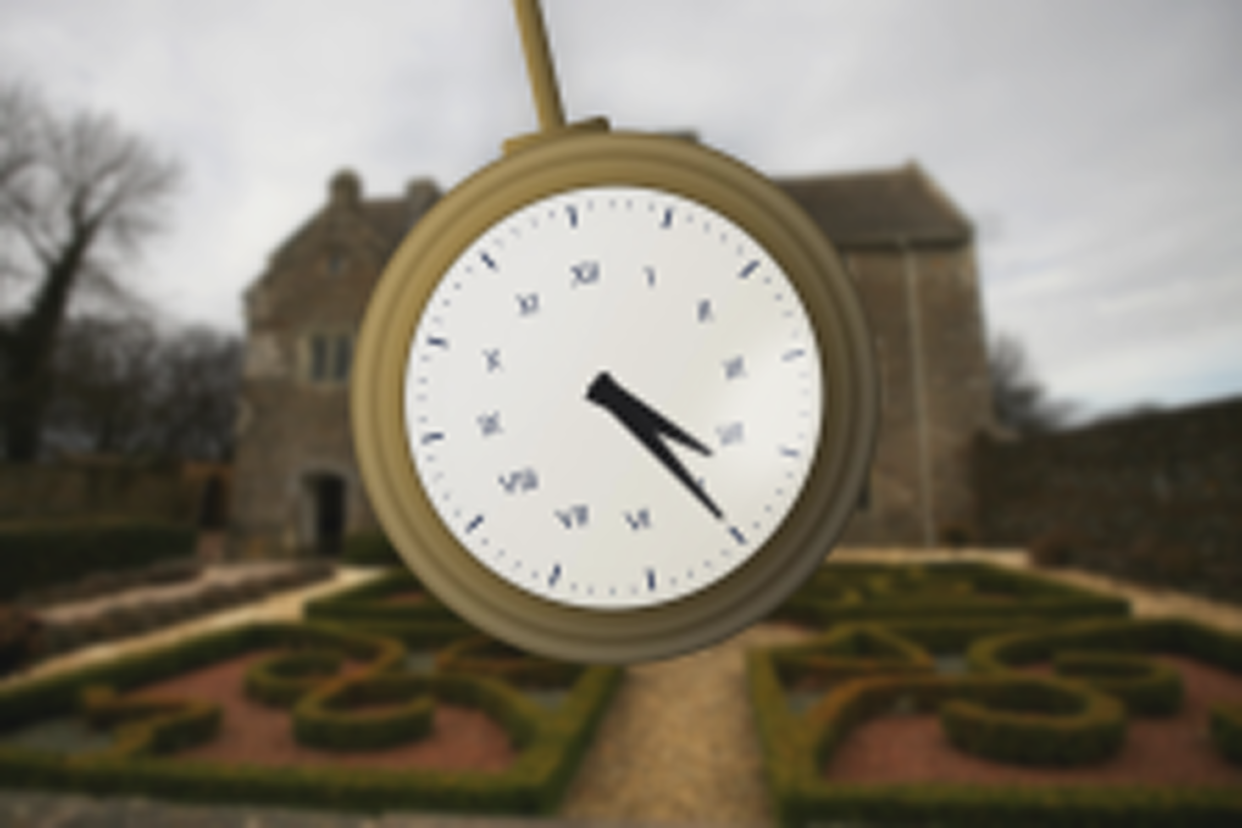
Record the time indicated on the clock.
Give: 4:25
